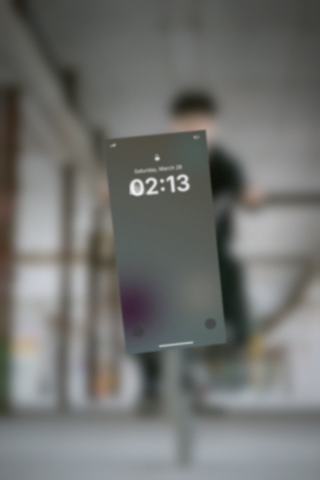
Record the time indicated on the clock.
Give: 2:13
